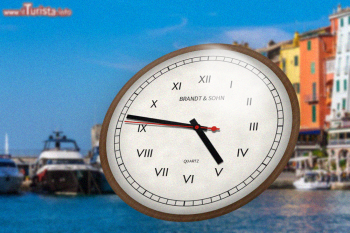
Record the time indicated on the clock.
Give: 4:46:46
